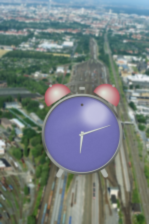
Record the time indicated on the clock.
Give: 6:12
